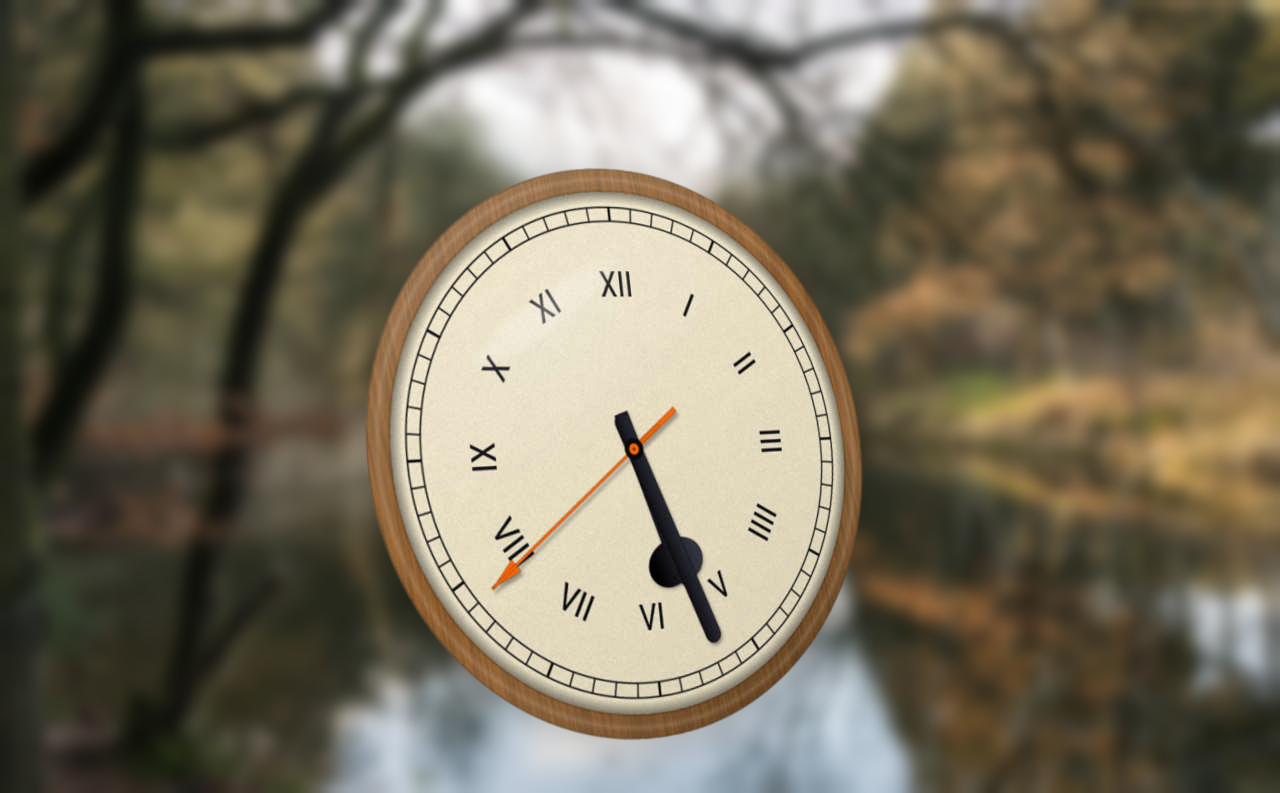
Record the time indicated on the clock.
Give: 5:26:39
